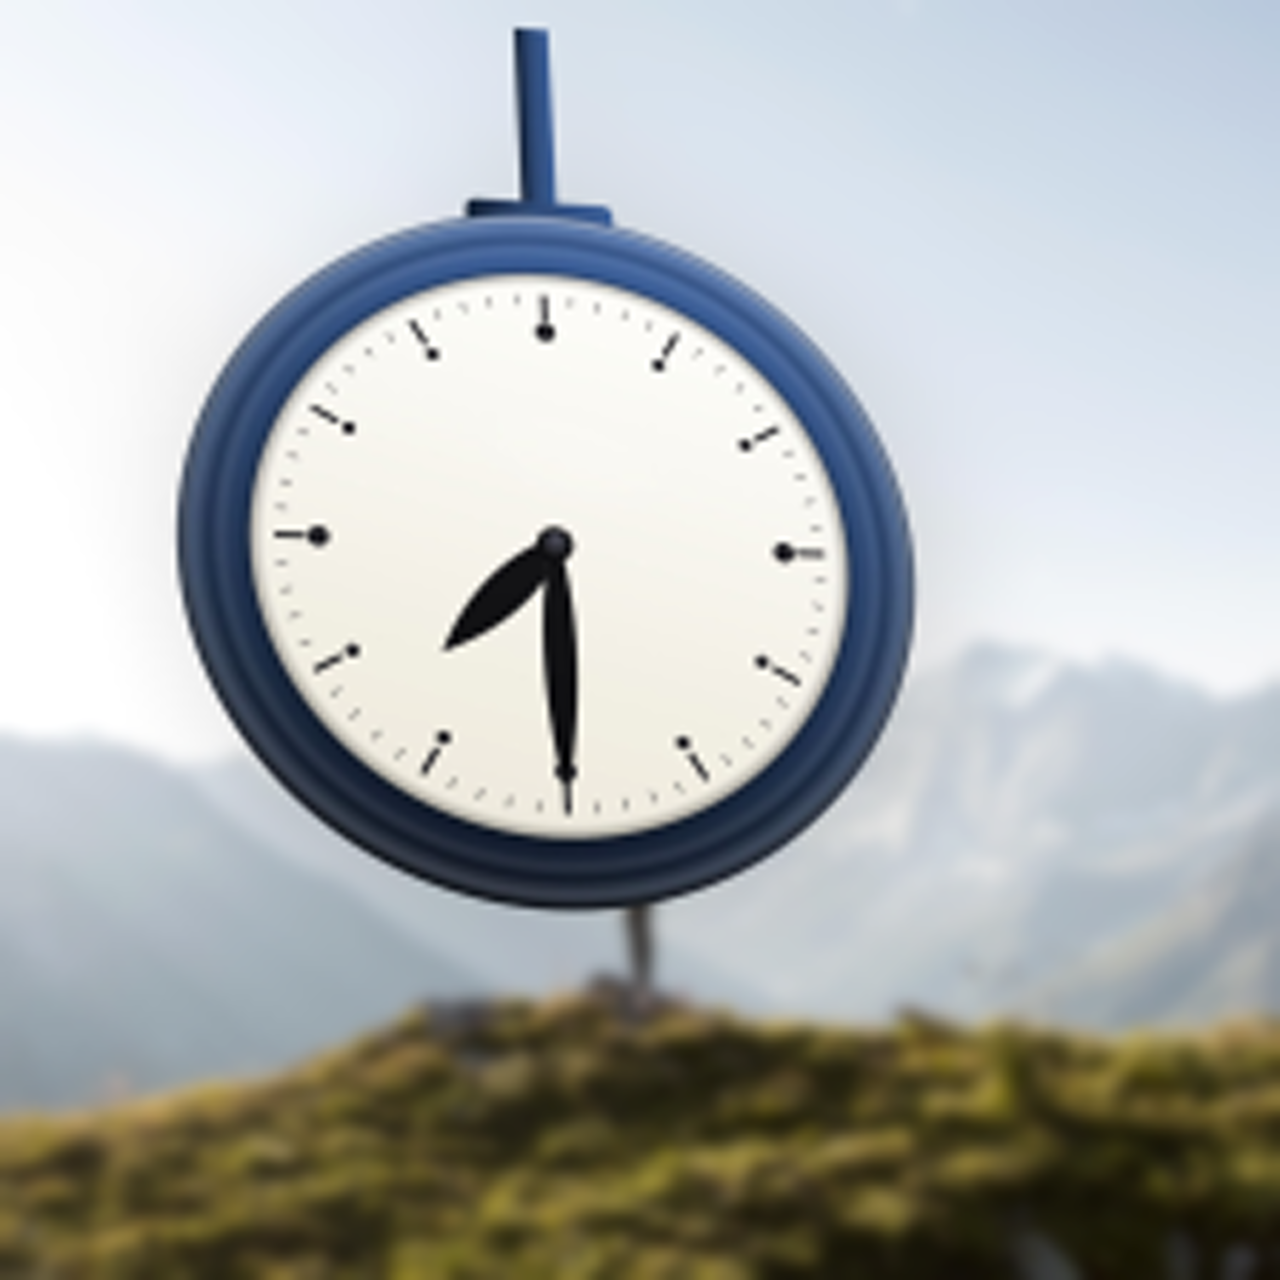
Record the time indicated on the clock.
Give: 7:30
